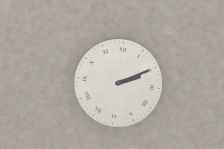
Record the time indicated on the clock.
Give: 2:10
